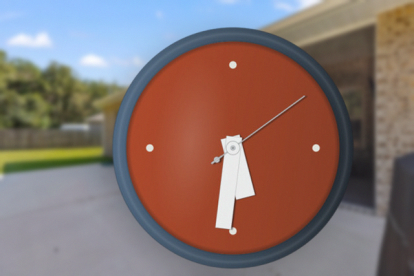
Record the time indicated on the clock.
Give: 5:31:09
